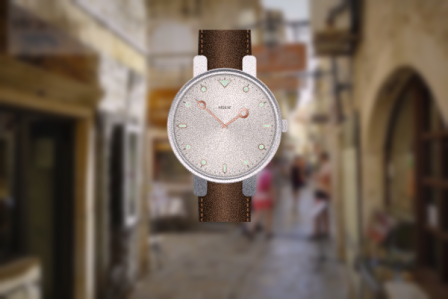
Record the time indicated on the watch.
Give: 1:52
